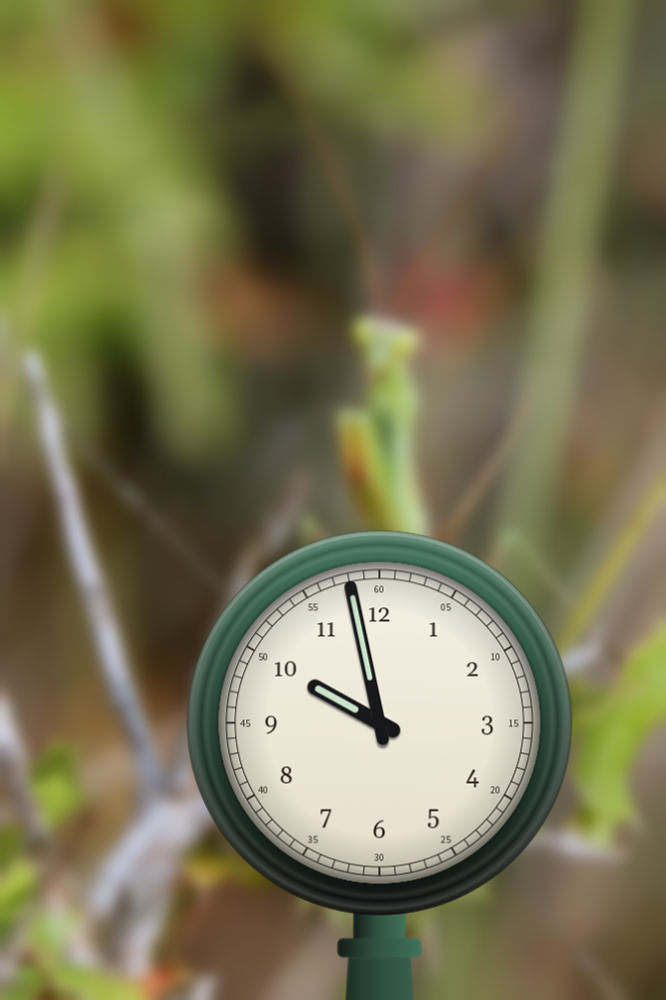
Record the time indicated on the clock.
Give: 9:58
